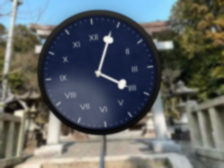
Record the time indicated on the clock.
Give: 4:04
